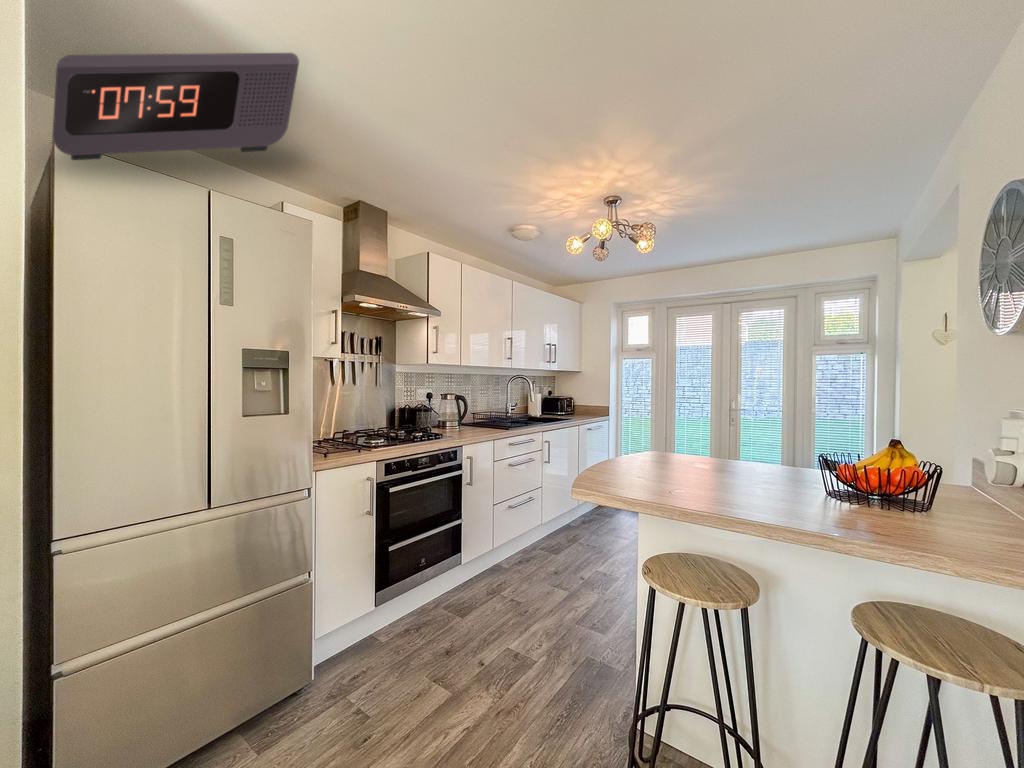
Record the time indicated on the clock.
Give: 7:59
